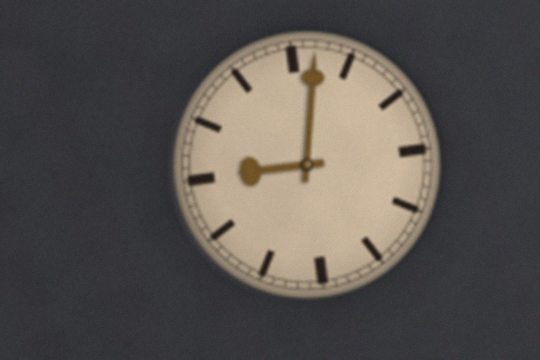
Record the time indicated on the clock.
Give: 9:02
